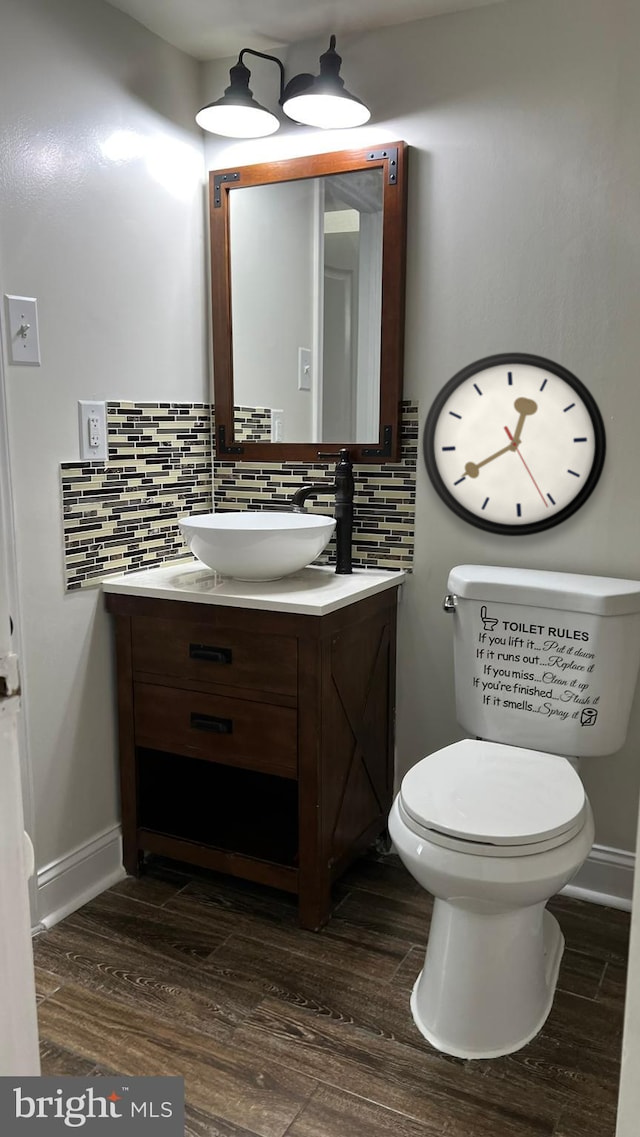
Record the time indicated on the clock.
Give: 12:40:26
